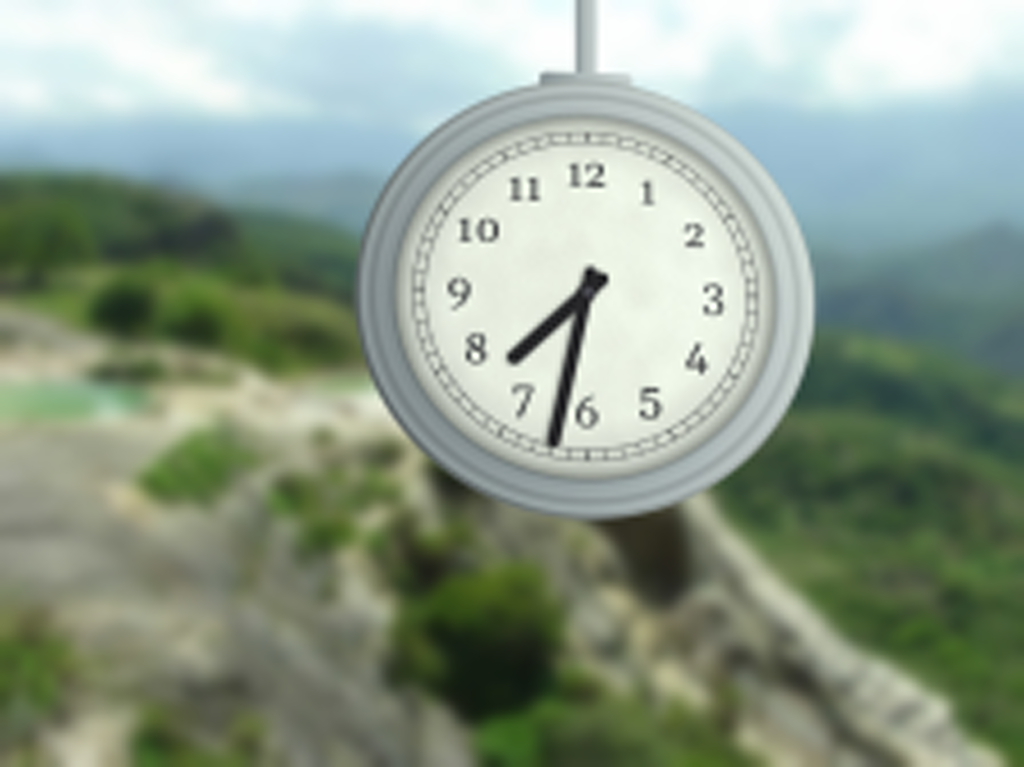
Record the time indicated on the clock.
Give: 7:32
